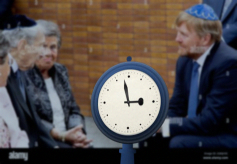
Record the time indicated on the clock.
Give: 2:58
